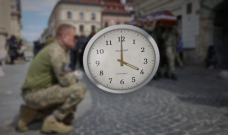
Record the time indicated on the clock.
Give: 4:00
